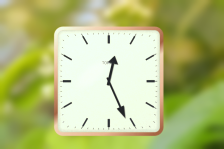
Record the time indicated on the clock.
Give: 12:26
